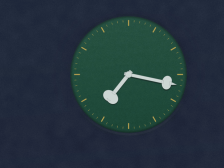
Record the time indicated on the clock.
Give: 7:17
